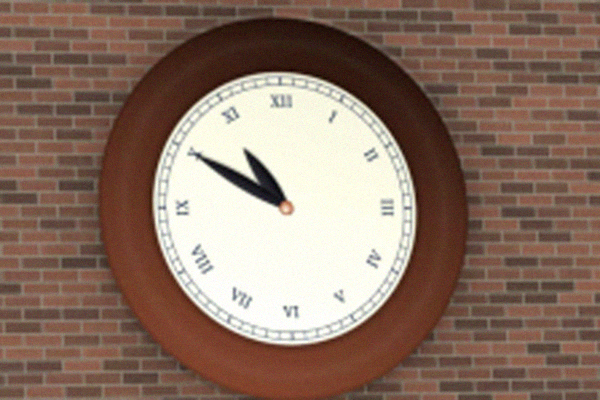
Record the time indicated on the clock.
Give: 10:50
